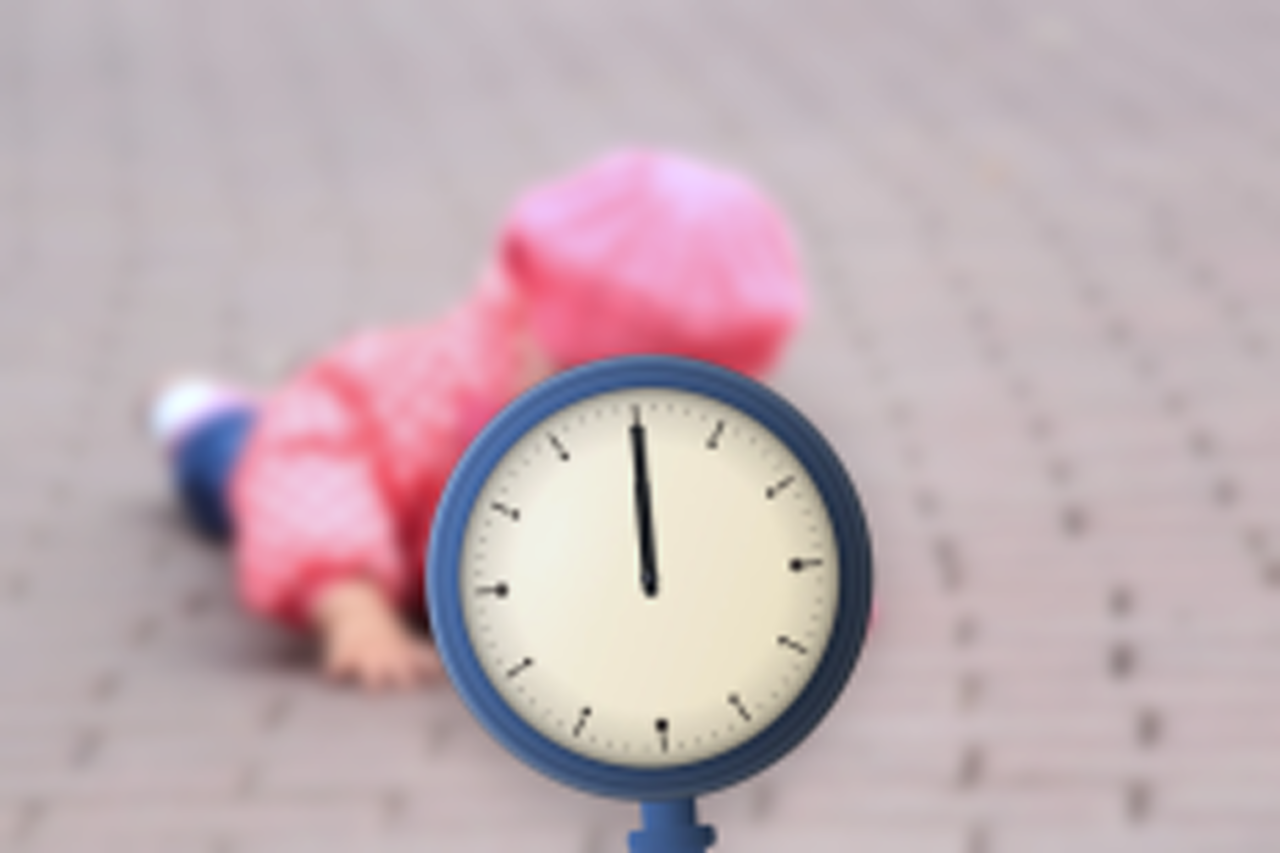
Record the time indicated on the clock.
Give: 12:00
